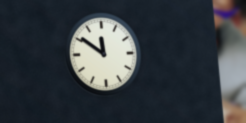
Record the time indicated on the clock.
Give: 11:51
